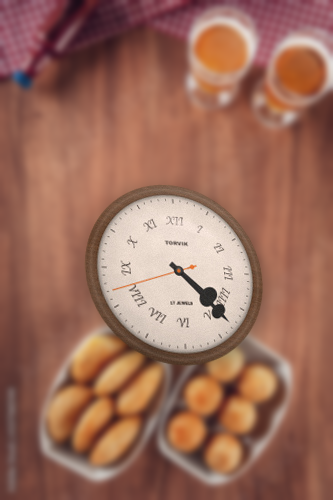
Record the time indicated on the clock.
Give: 4:22:42
